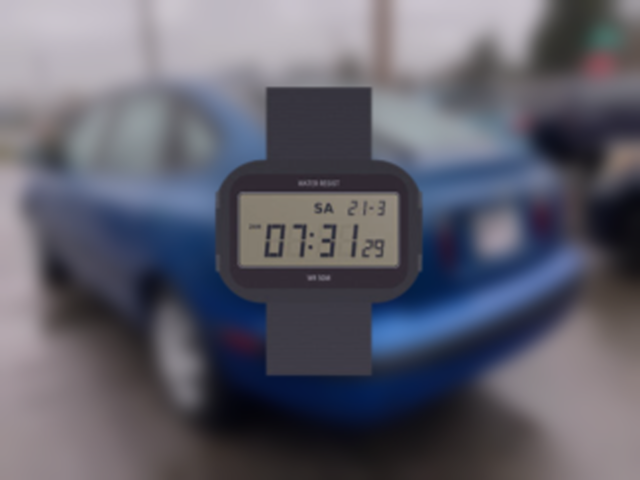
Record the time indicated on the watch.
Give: 7:31:29
